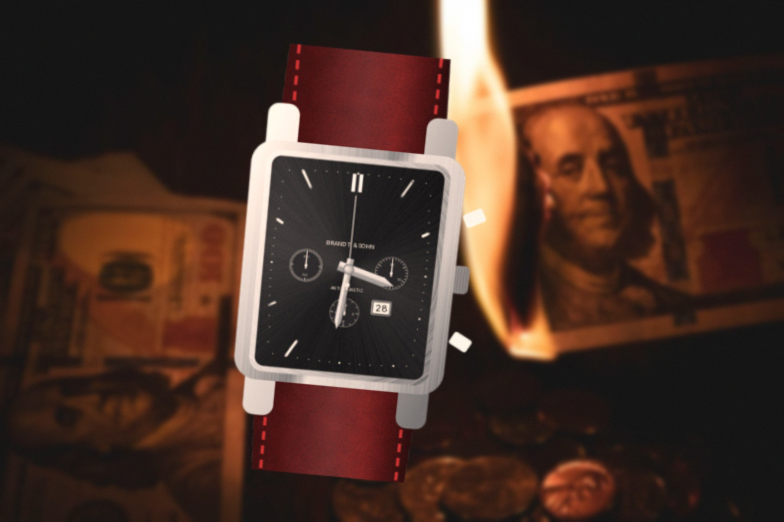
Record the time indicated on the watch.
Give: 3:31
